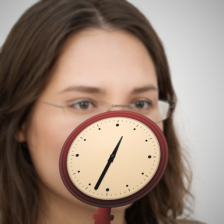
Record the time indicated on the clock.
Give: 12:33
